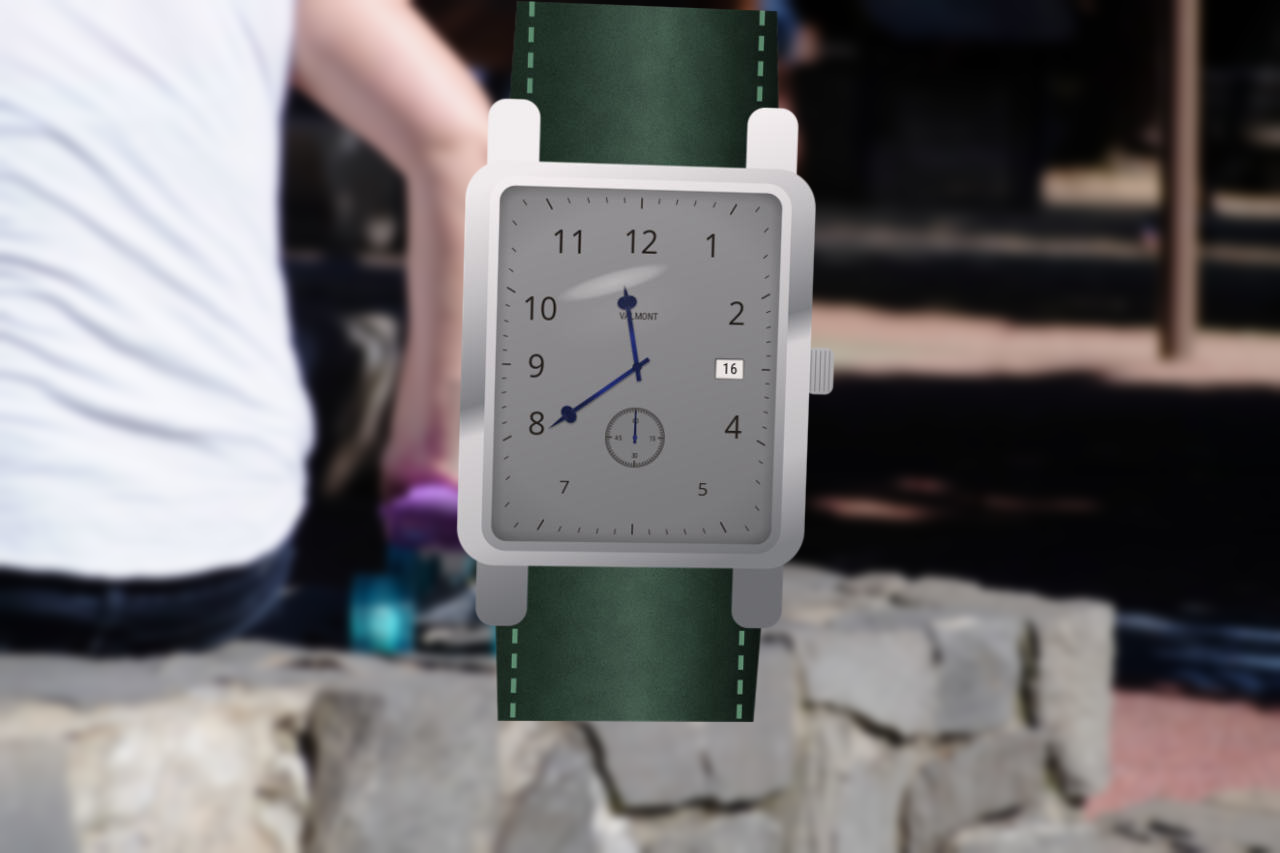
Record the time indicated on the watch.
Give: 11:39
